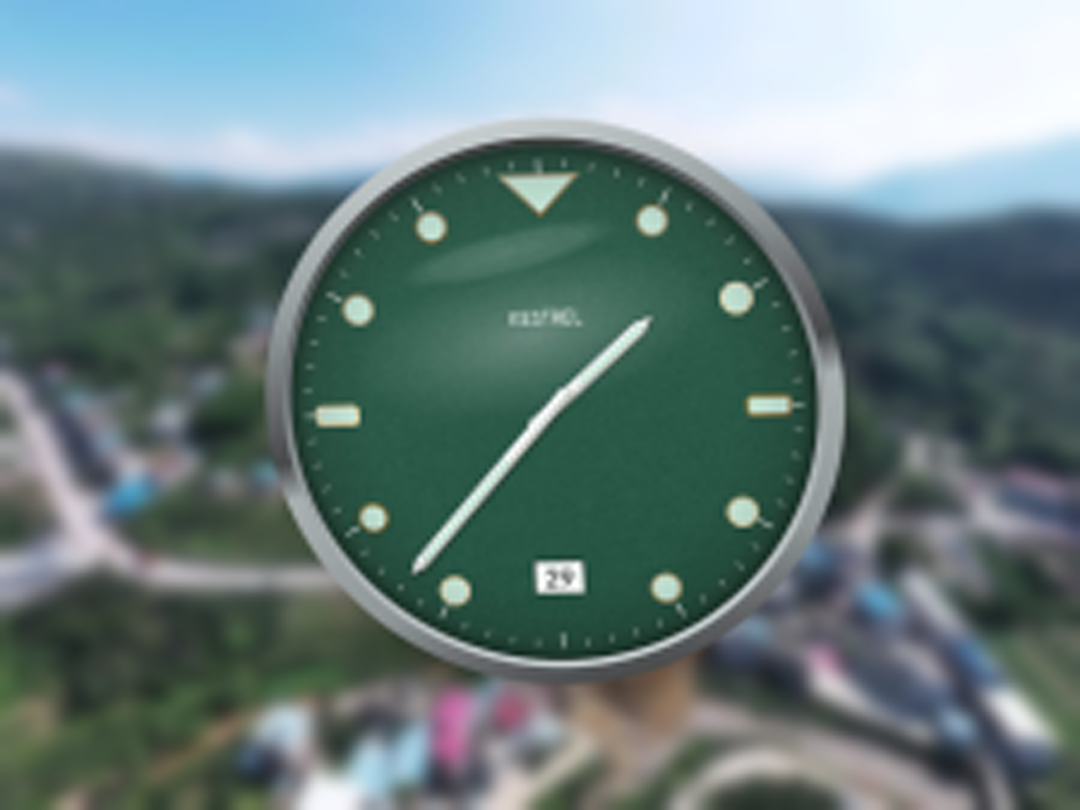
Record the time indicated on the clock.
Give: 1:37
